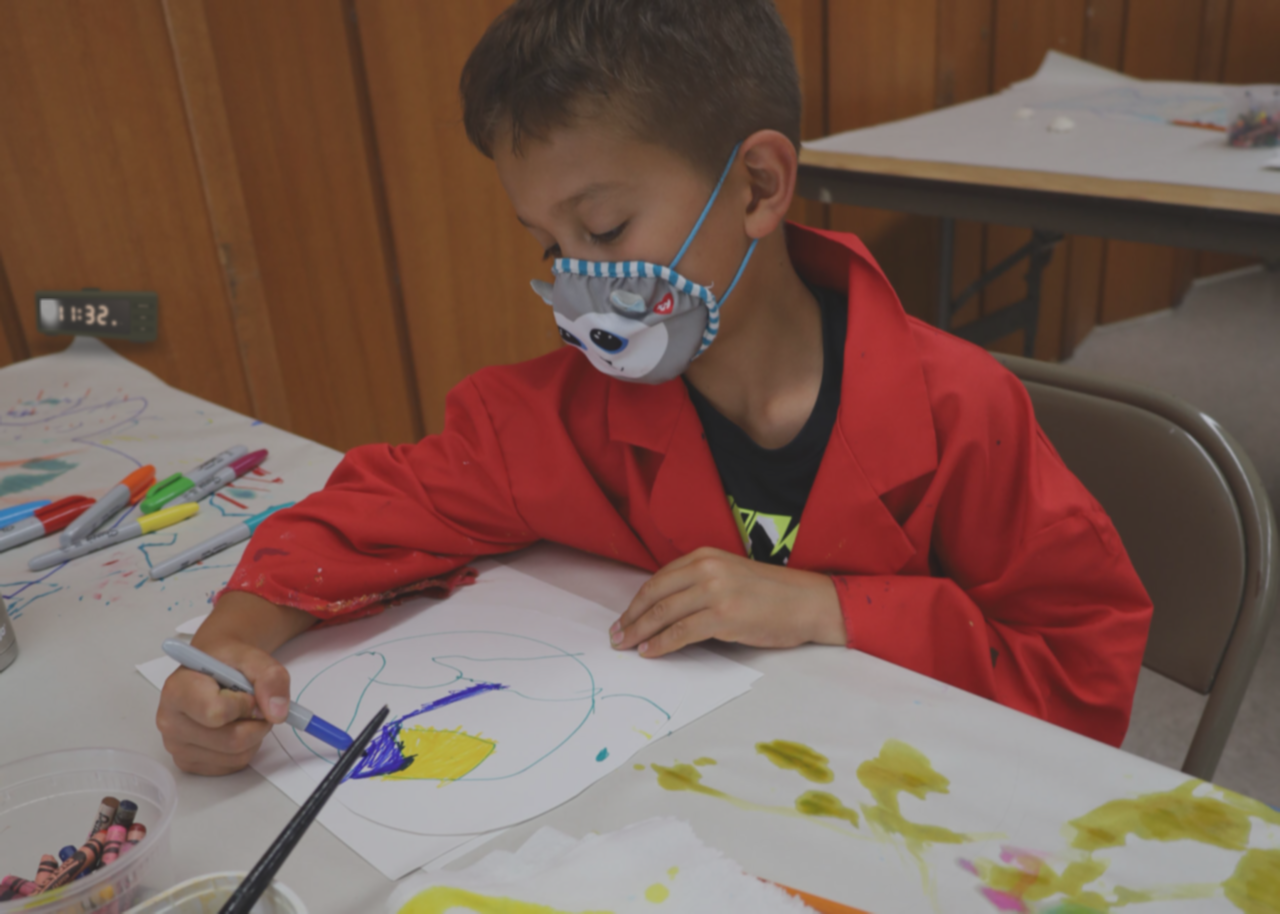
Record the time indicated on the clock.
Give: 11:32
